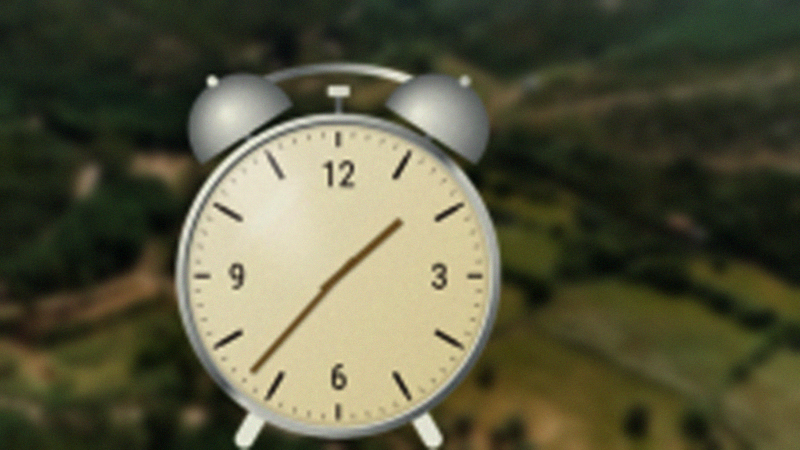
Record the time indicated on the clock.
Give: 1:37
